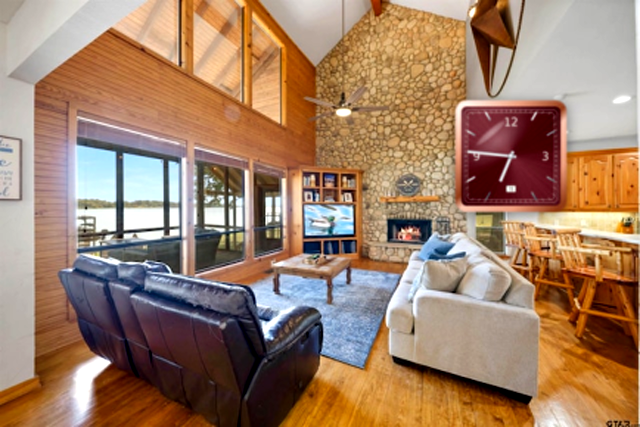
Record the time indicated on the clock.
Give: 6:46
